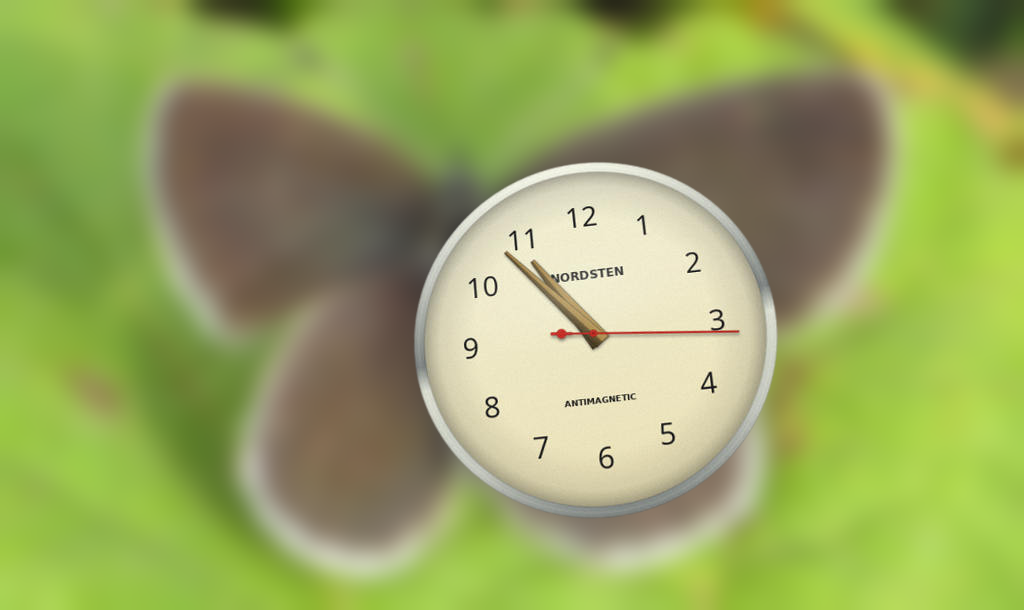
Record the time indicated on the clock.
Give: 10:53:16
